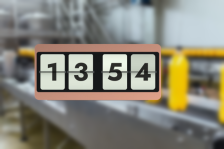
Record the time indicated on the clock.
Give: 13:54
